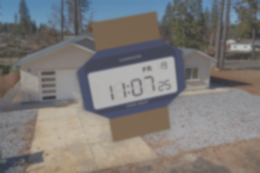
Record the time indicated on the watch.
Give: 11:07
